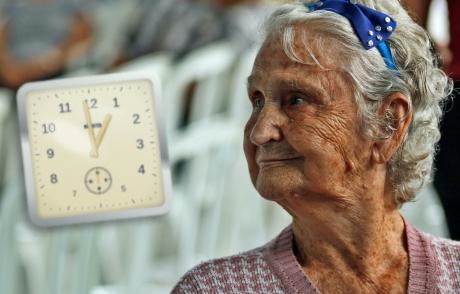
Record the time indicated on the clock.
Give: 12:59
